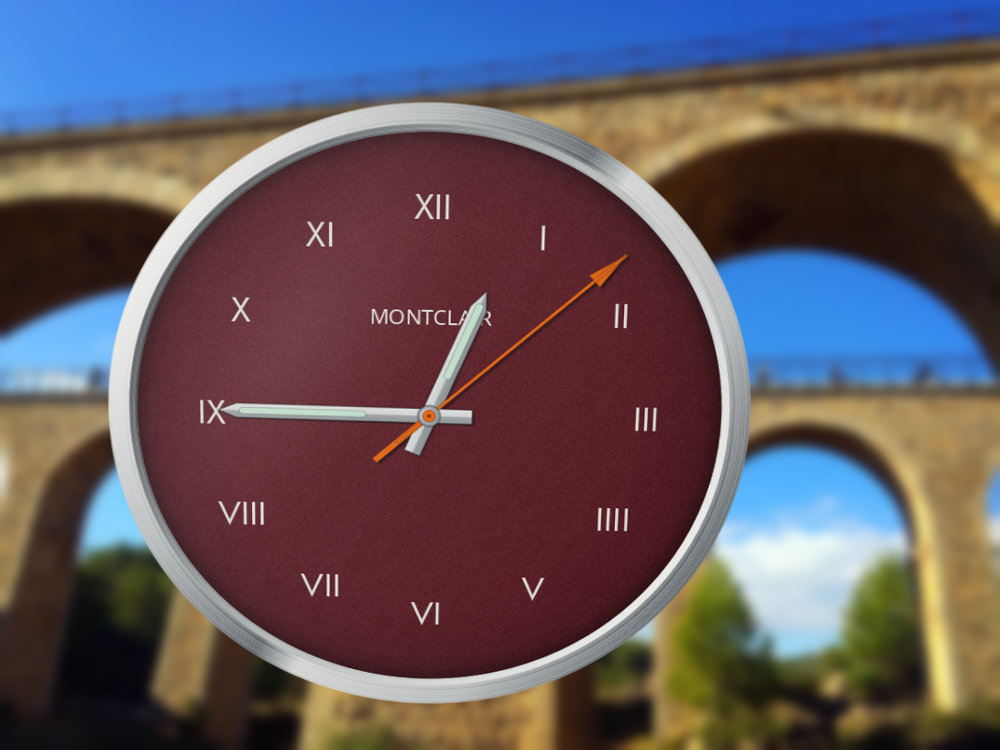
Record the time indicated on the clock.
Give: 12:45:08
